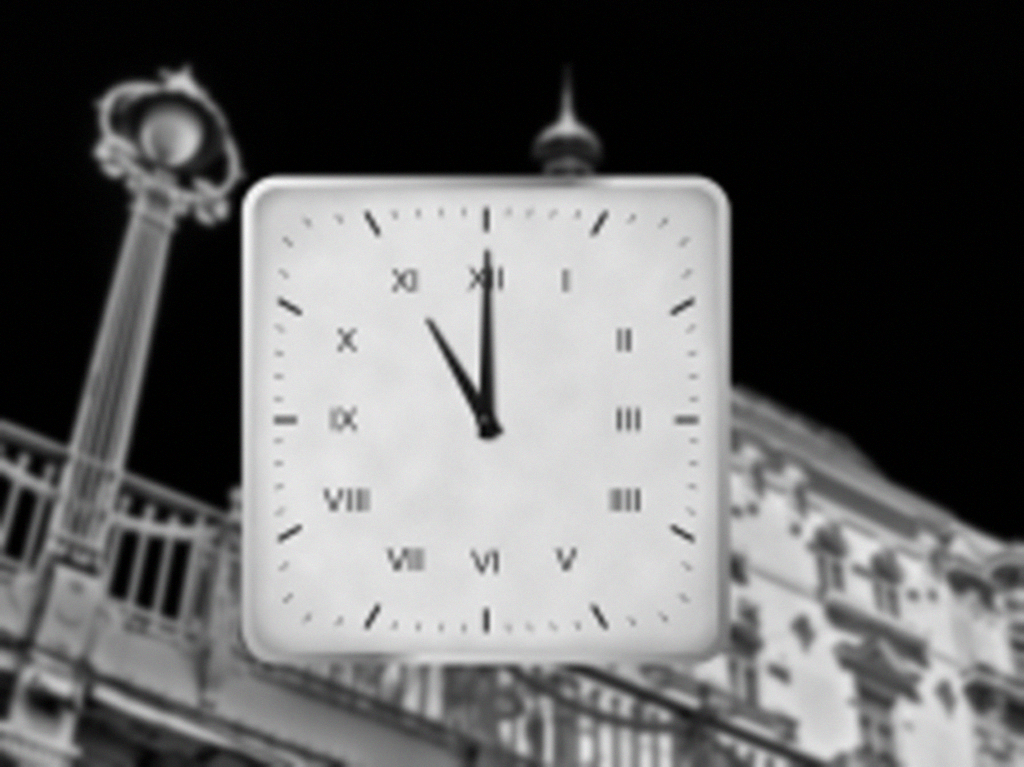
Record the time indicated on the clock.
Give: 11:00
